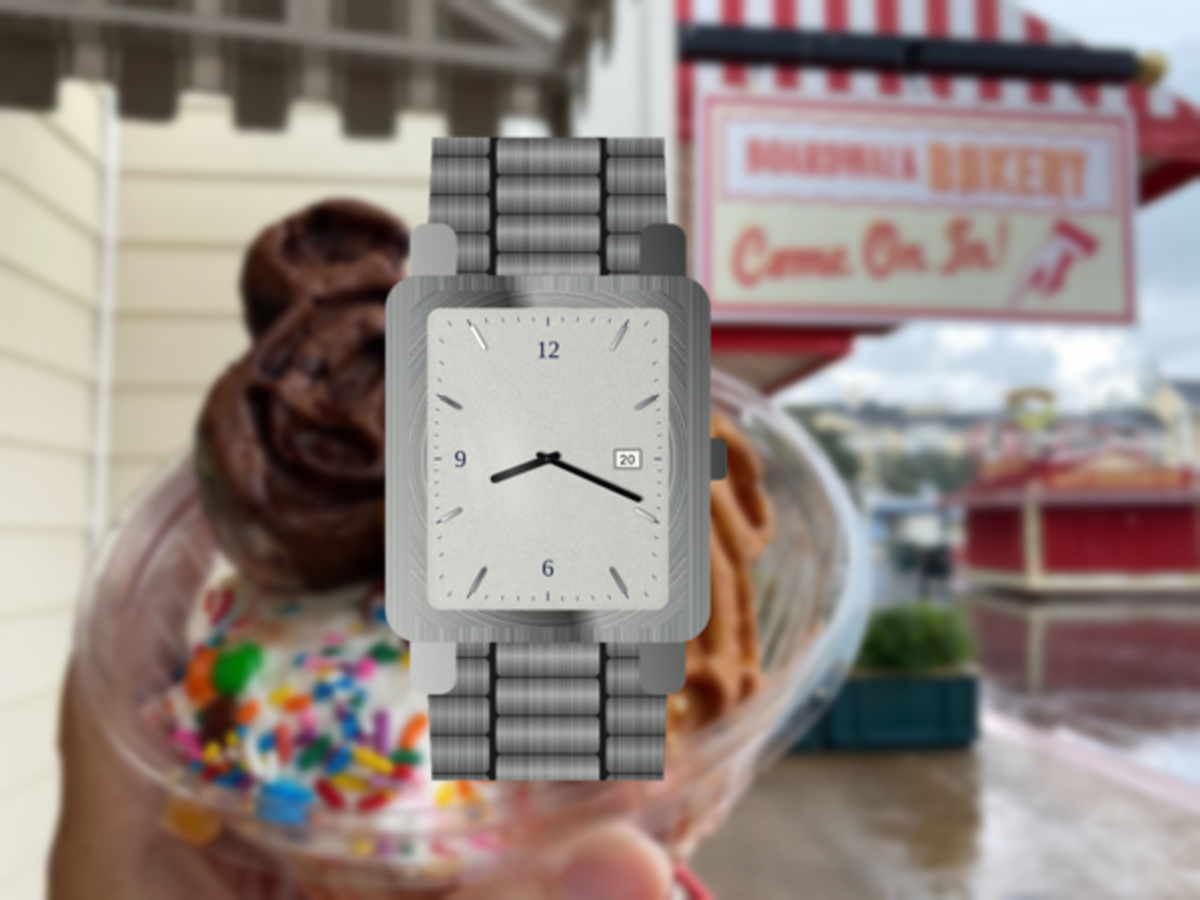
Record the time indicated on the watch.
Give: 8:19
